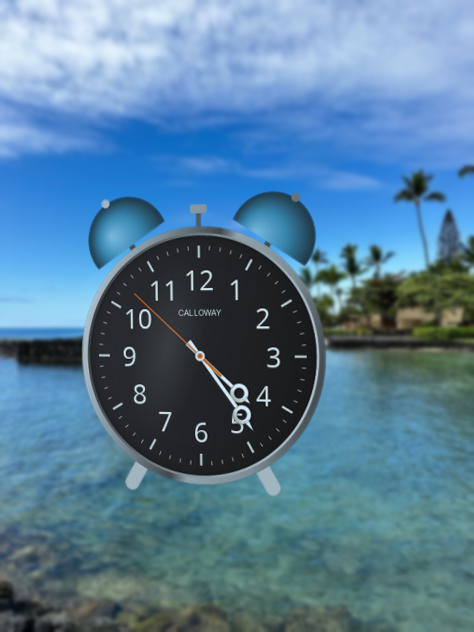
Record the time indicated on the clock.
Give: 4:23:52
